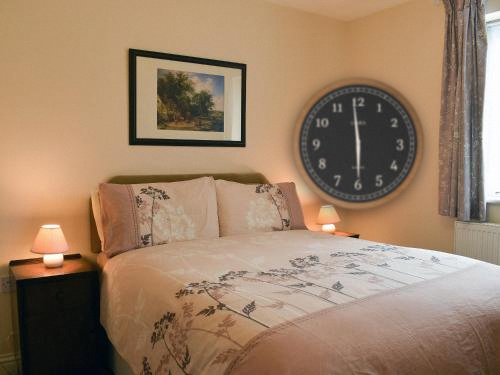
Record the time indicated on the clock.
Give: 5:59
